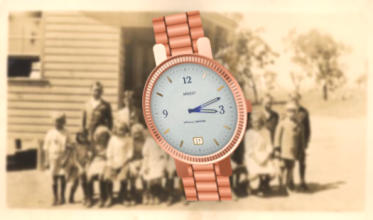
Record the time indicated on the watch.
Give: 3:12
